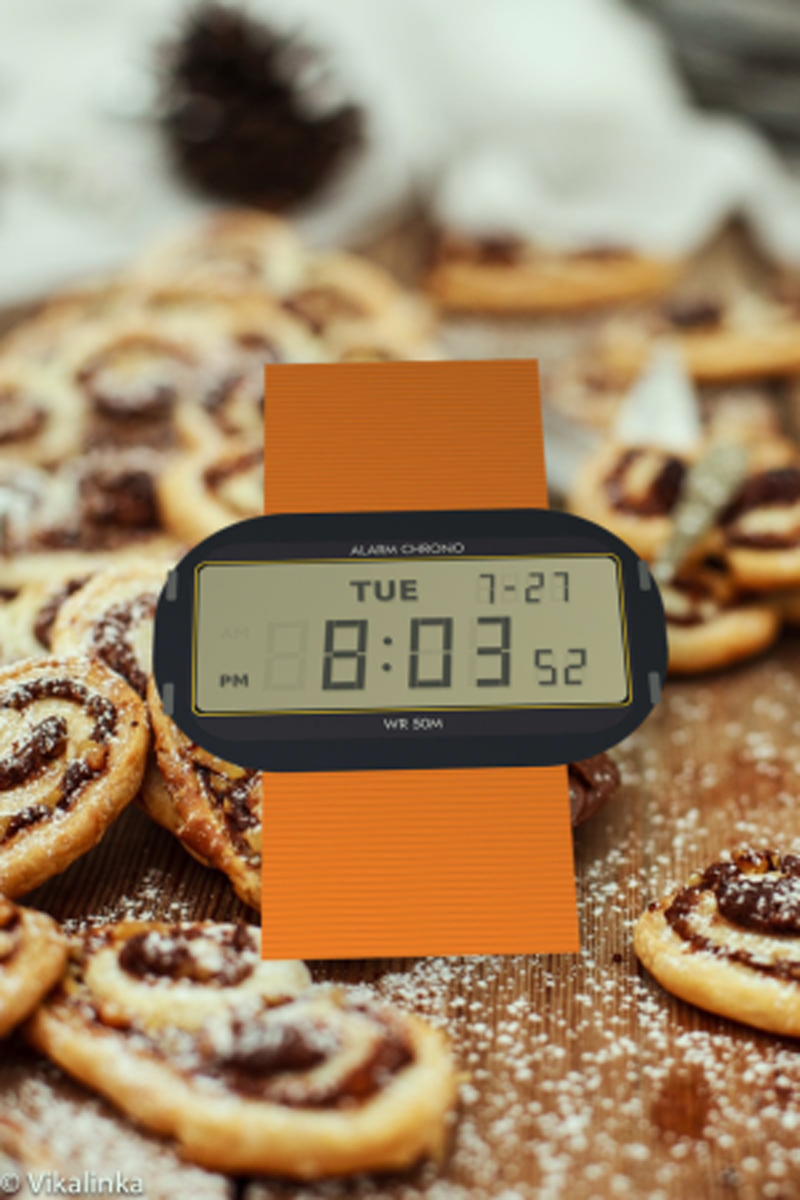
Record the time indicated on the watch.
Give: 8:03:52
